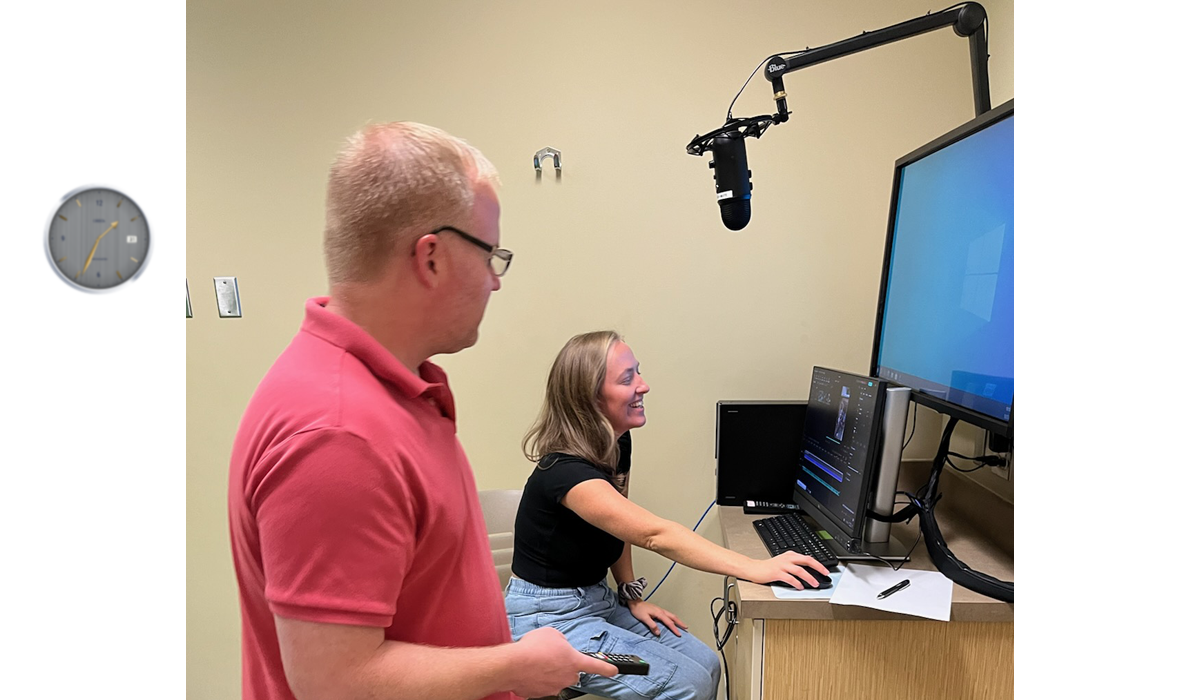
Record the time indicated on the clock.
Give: 1:34
